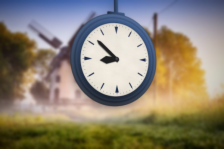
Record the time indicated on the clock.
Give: 8:52
